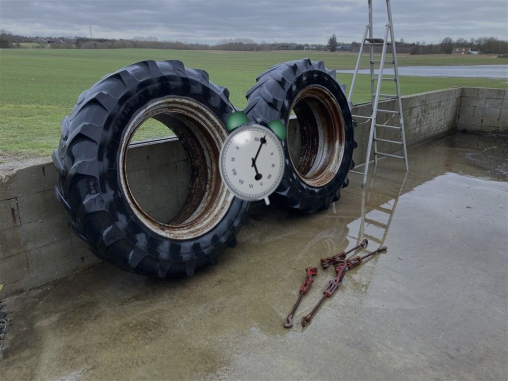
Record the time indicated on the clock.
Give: 5:03
